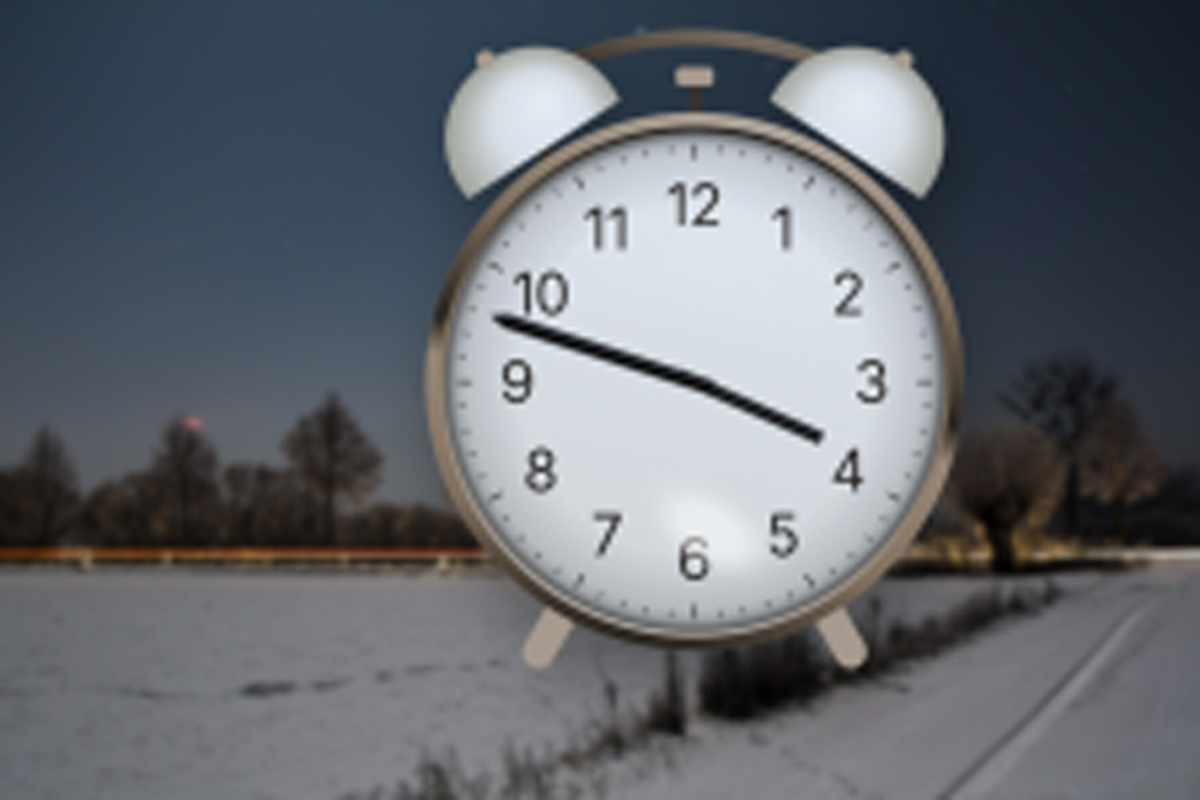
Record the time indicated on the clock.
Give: 3:48
